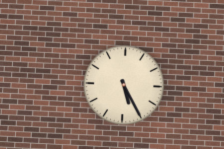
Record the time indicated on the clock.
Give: 5:25
